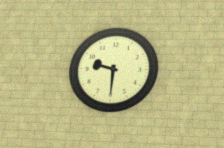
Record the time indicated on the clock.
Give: 9:30
